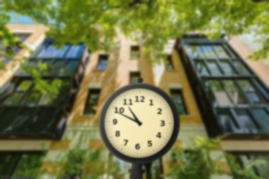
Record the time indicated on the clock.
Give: 10:49
